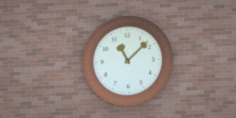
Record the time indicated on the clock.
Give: 11:08
